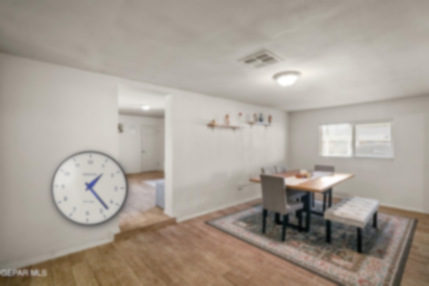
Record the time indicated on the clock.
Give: 1:23
